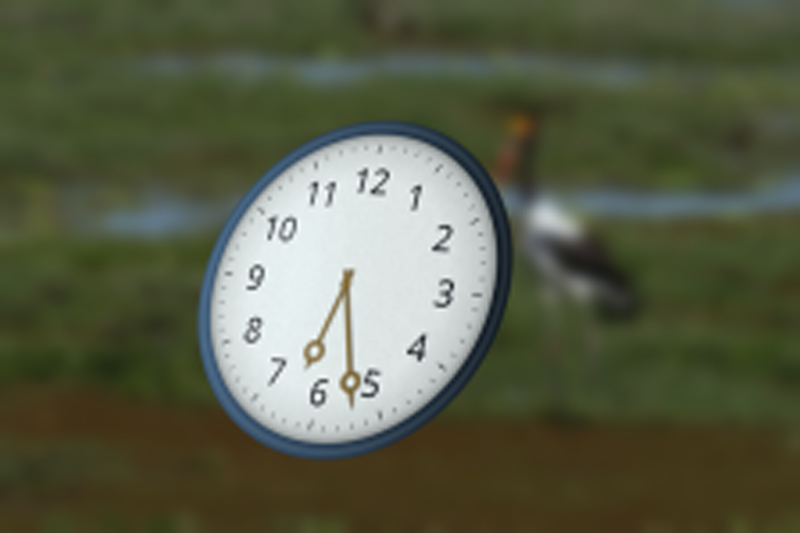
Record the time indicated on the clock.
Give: 6:27
